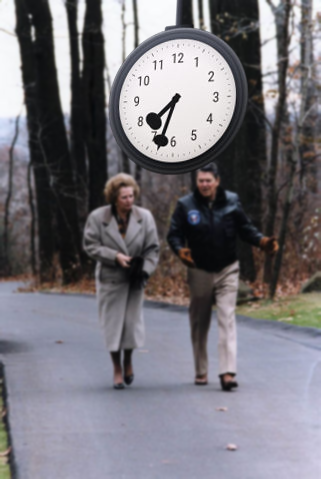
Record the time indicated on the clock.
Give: 7:33
